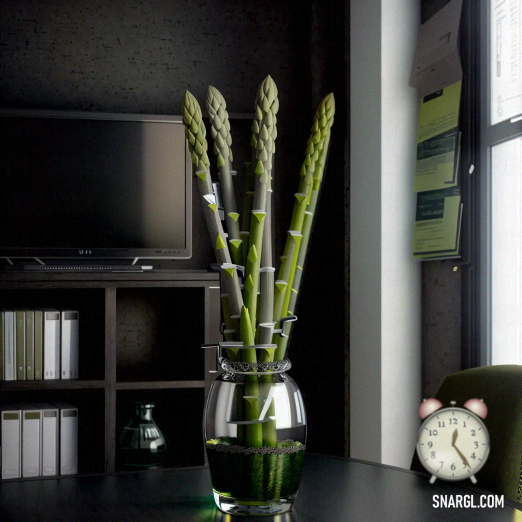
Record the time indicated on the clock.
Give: 12:24
